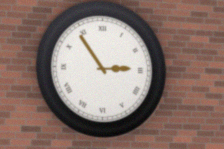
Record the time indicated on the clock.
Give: 2:54
